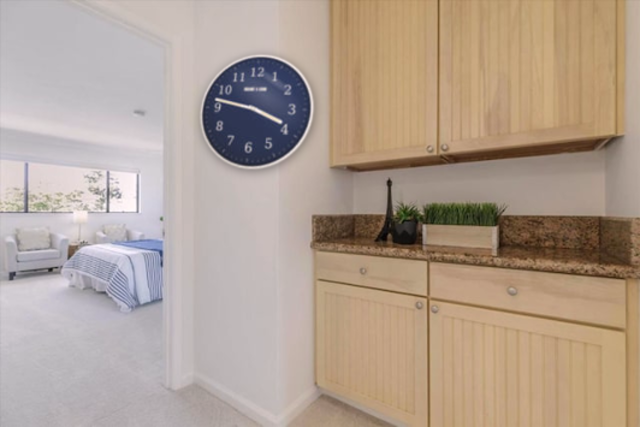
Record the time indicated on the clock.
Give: 3:47
